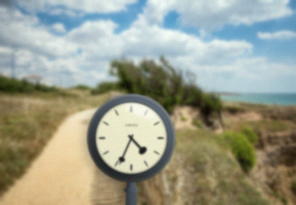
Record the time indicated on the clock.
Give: 4:34
